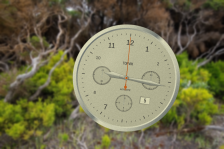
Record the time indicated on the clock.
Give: 9:16
